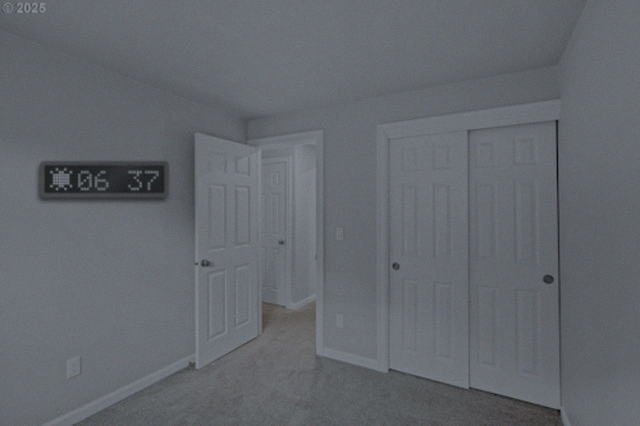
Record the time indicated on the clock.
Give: 6:37
